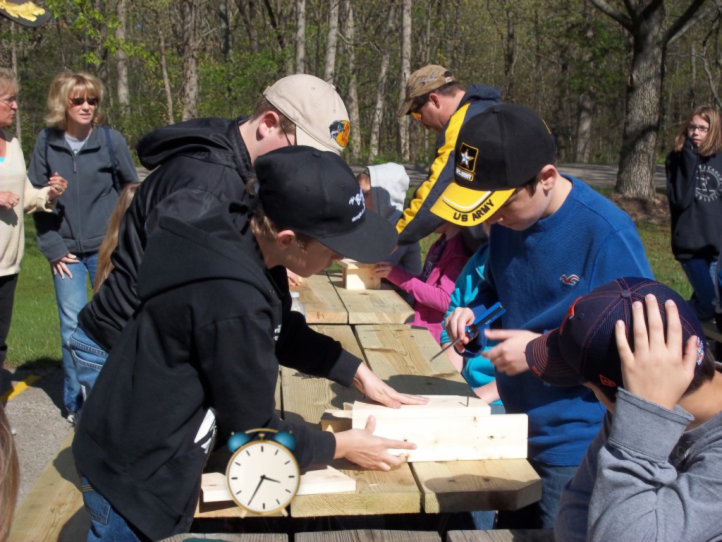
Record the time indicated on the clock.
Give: 3:35
